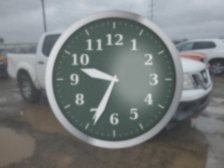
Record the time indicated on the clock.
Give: 9:34
